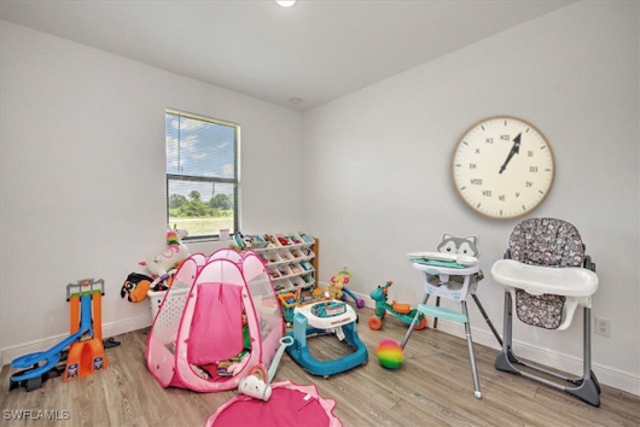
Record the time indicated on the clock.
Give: 1:04
